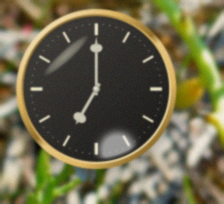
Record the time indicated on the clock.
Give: 7:00
